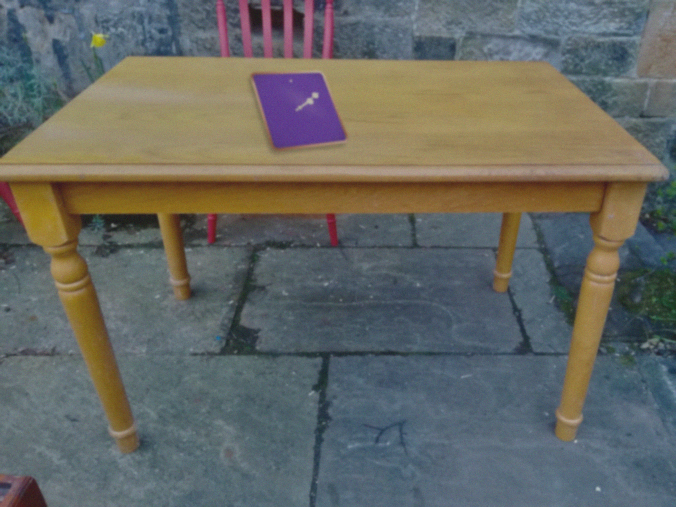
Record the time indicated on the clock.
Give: 2:10
